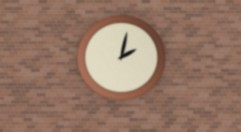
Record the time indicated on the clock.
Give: 2:02
